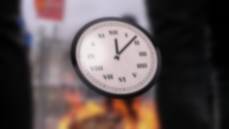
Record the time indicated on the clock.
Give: 12:08
